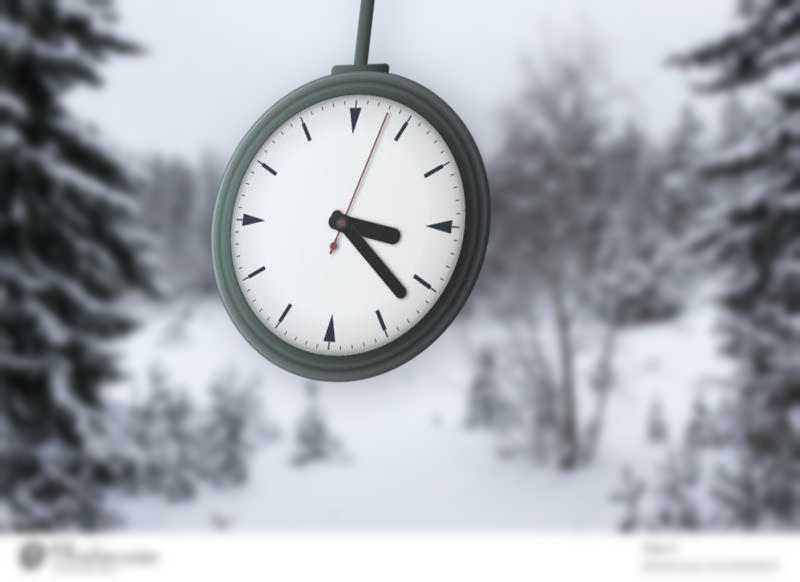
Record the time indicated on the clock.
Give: 3:22:03
